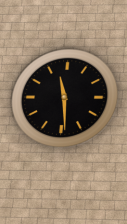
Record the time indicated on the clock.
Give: 11:29
